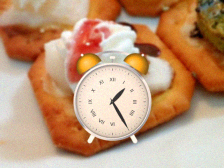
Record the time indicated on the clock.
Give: 1:25
